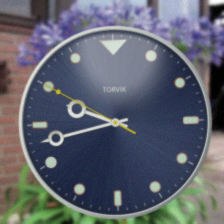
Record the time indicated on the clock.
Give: 9:42:50
